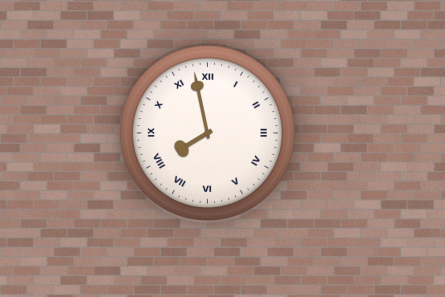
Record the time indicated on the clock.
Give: 7:58
